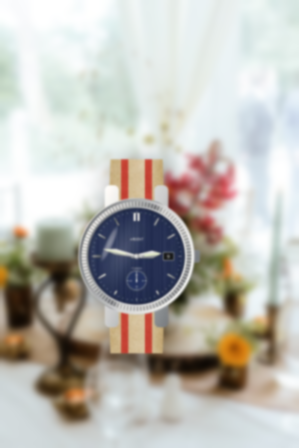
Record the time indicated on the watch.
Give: 2:47
